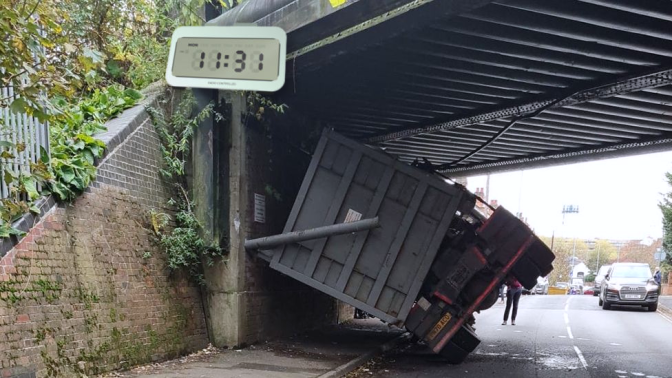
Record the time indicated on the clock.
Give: 11:31
